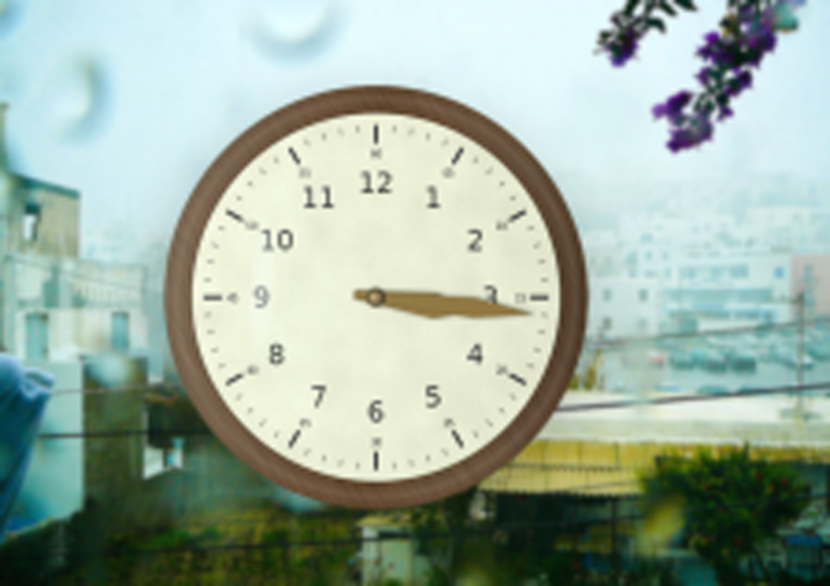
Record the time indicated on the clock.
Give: 3:16
